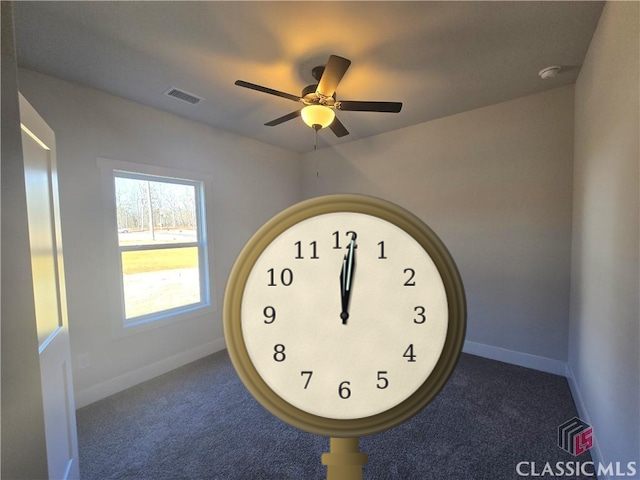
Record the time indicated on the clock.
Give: 12:01
